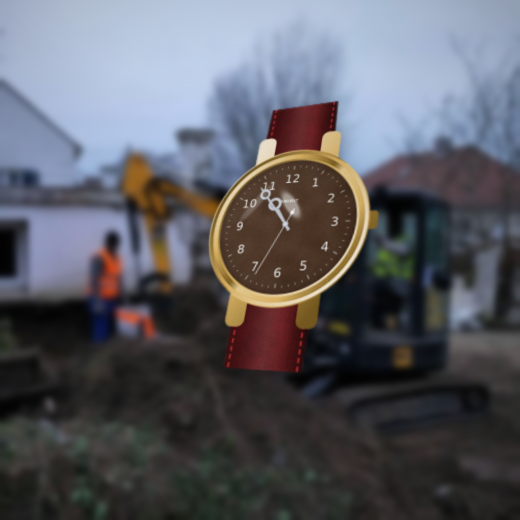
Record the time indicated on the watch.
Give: 10:53:34
